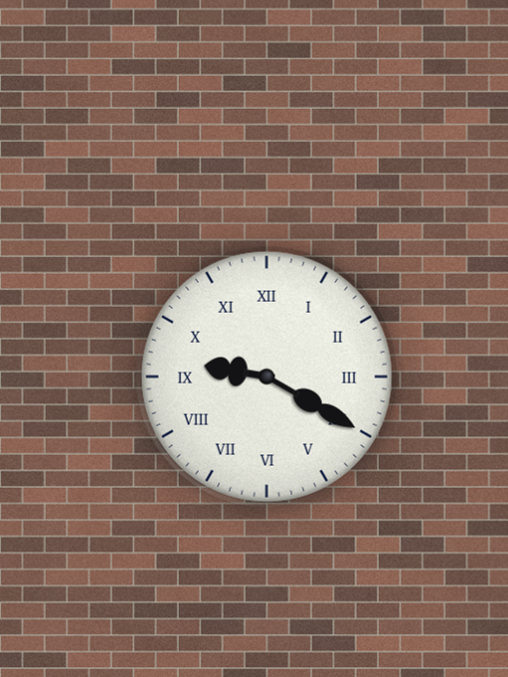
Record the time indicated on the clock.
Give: 9:20
